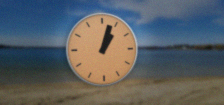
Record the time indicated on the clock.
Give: 1:03
